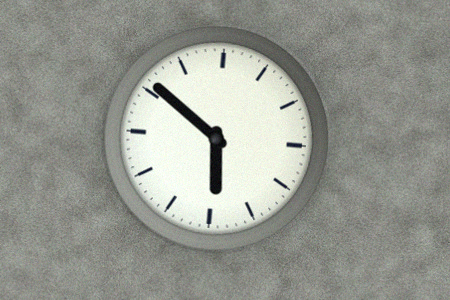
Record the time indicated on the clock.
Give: 5:51
